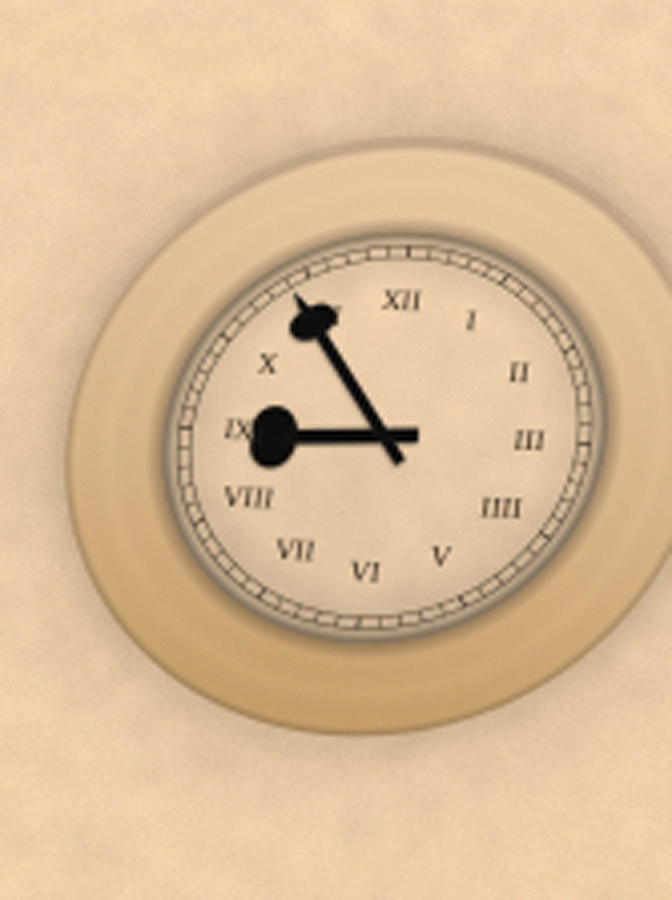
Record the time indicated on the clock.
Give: 8:54
